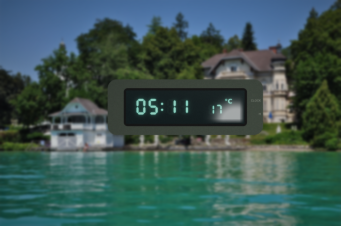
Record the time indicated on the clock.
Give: 5:11
